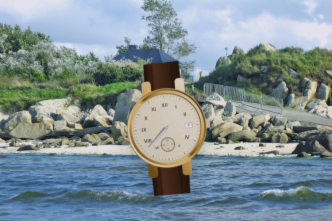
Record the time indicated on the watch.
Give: 7:38
